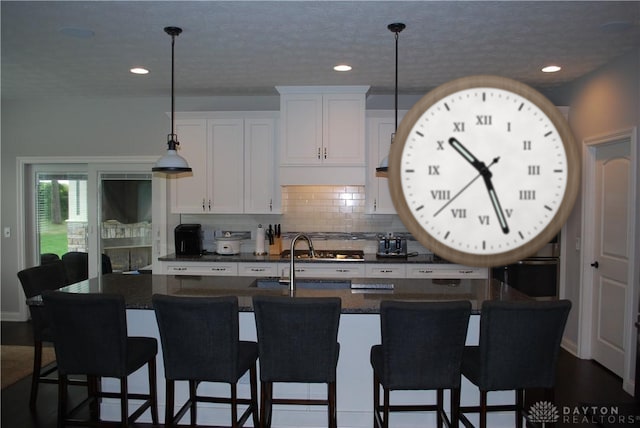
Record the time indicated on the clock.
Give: 10:26:38
